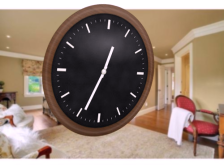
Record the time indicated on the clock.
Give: 12:34
